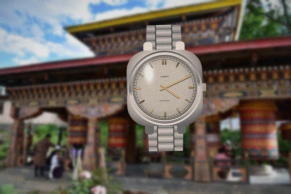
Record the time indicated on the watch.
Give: 4:11
